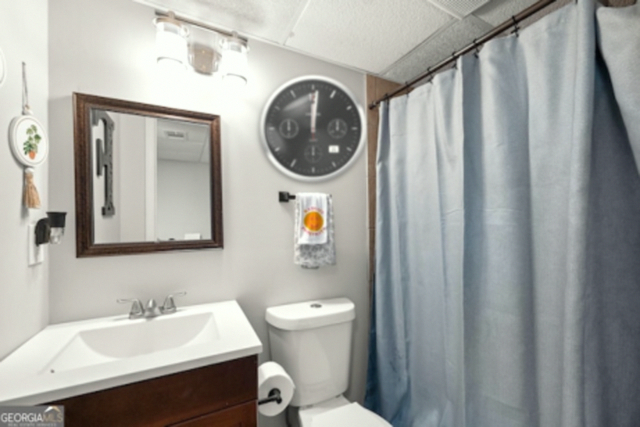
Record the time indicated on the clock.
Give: 12:01
